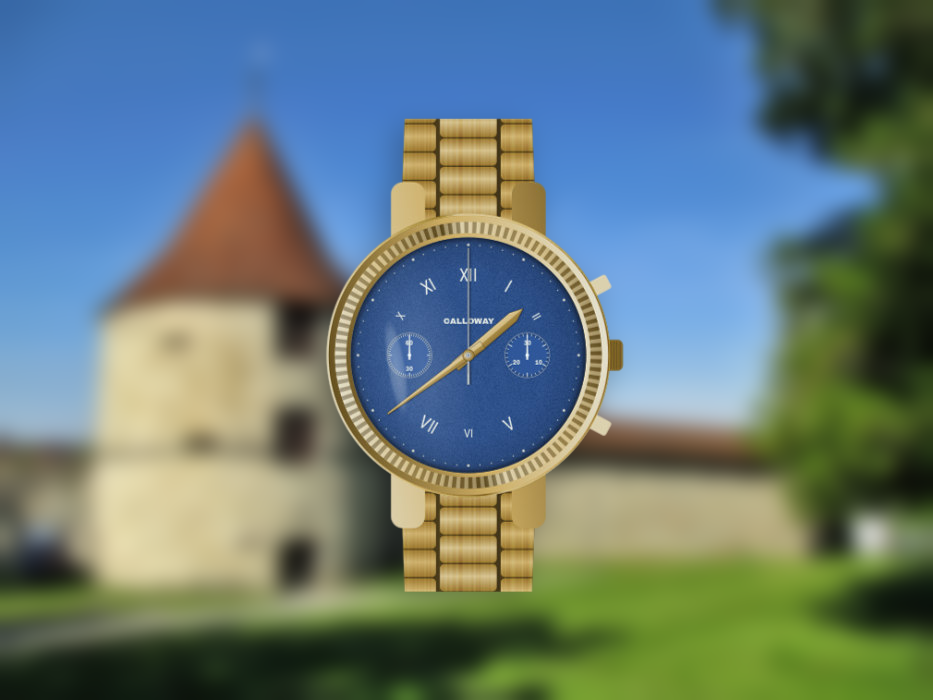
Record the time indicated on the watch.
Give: 1:39
